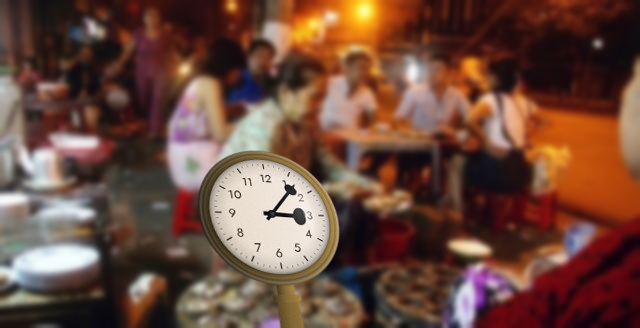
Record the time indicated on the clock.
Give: 3:07
